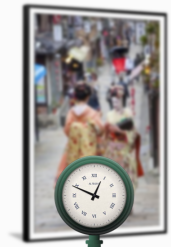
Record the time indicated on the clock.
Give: 12:49
